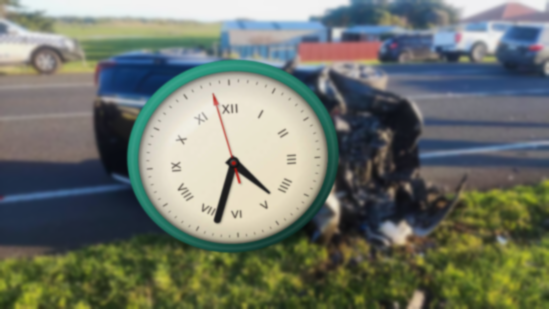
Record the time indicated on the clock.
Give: 4:32:58
